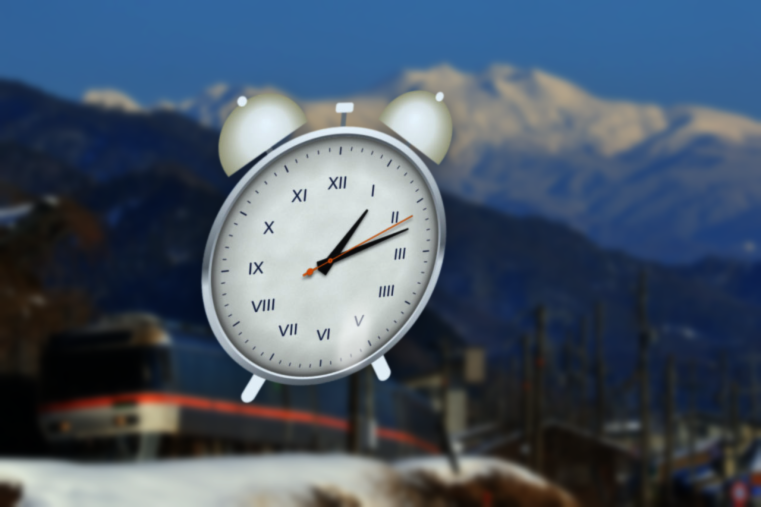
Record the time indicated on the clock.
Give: 1:12:11
